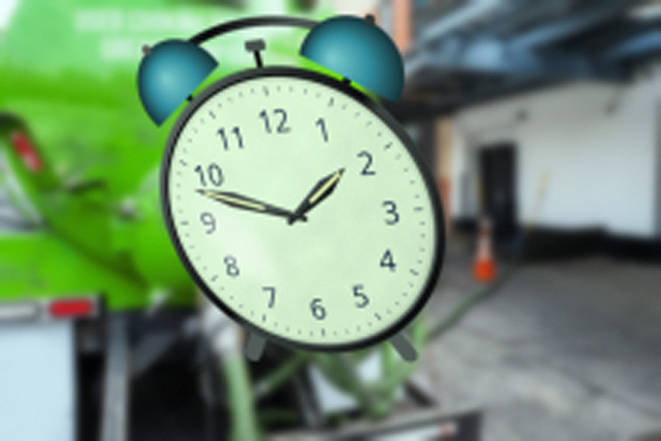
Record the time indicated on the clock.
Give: 1:48
